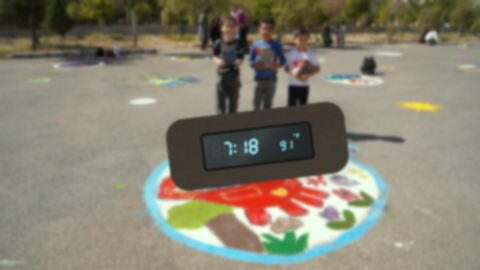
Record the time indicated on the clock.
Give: 7:18
